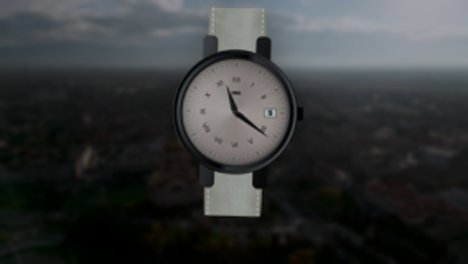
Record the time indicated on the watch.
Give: 11:21
